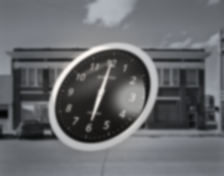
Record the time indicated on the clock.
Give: 6:00
